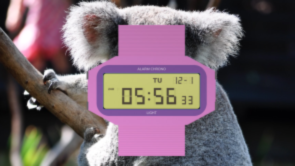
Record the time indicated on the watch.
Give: 5:56
